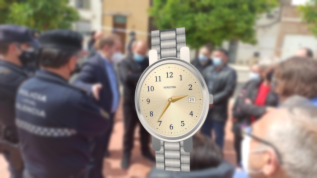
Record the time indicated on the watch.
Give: 2:36
